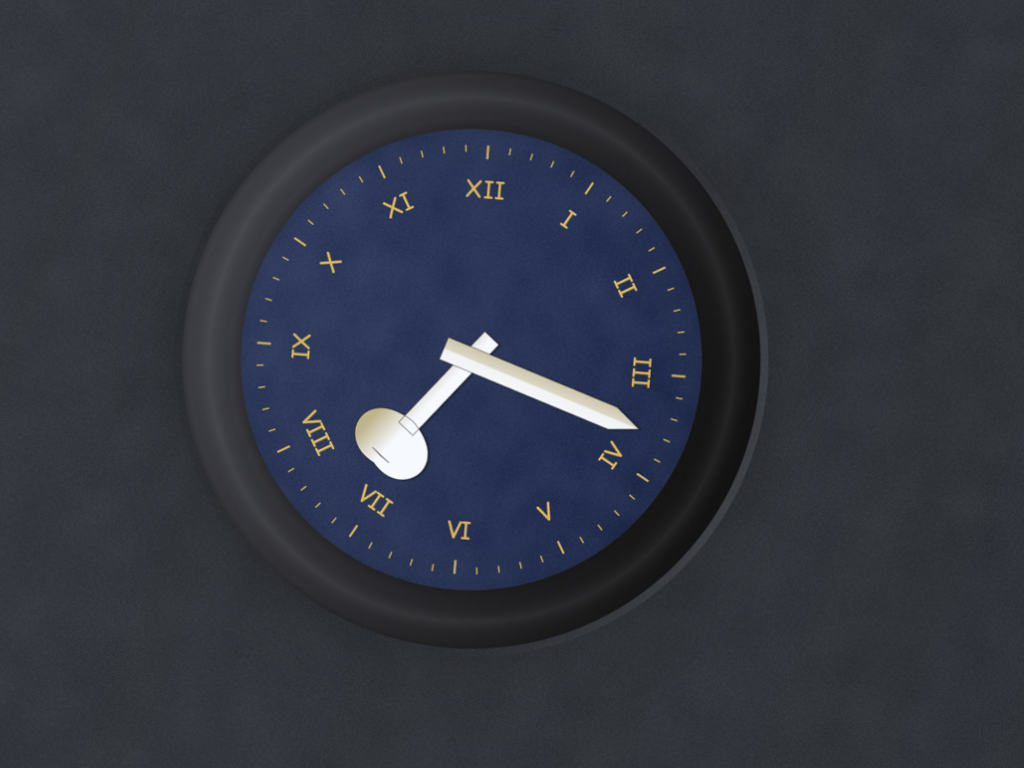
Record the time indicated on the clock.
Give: 7:18
